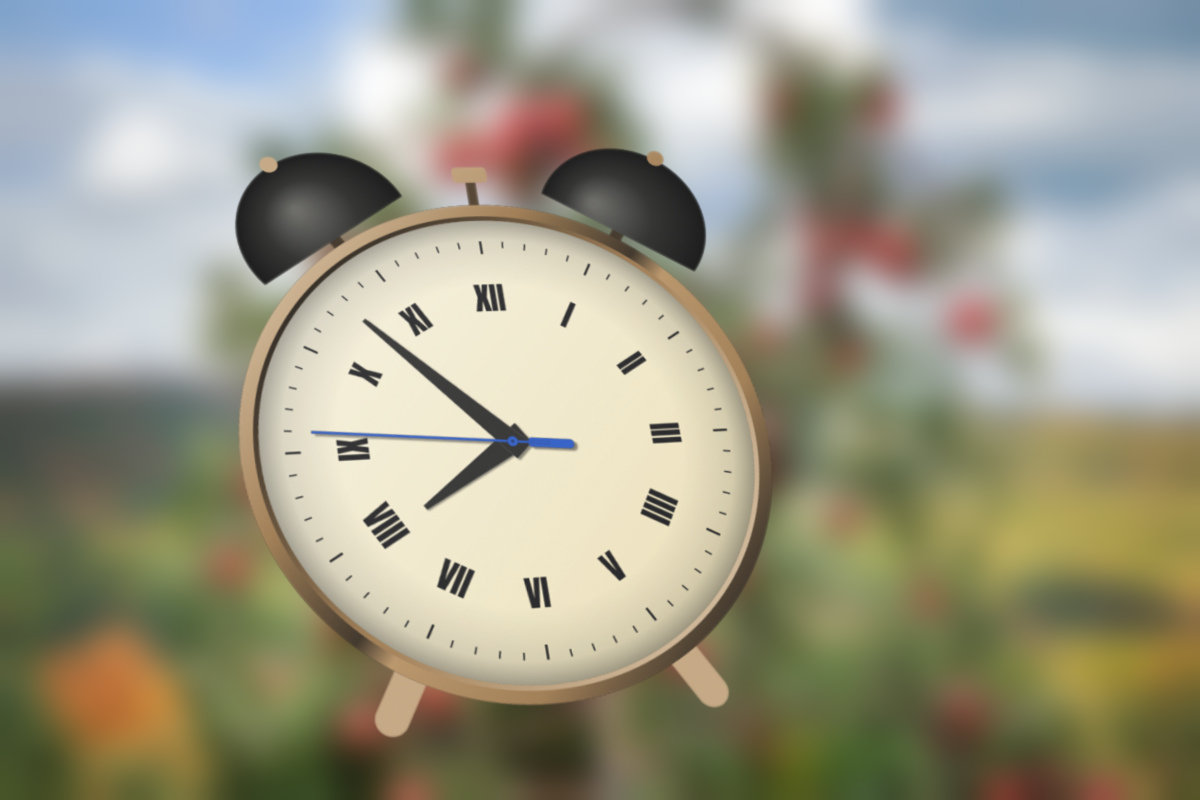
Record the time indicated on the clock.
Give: 7:52:46
